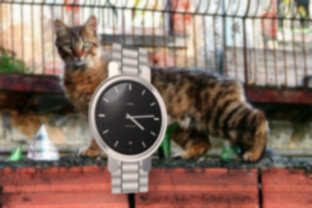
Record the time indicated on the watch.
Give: 4:14
